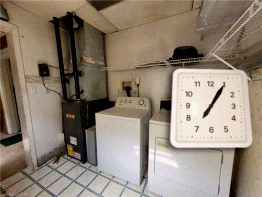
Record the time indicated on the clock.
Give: 7:05
